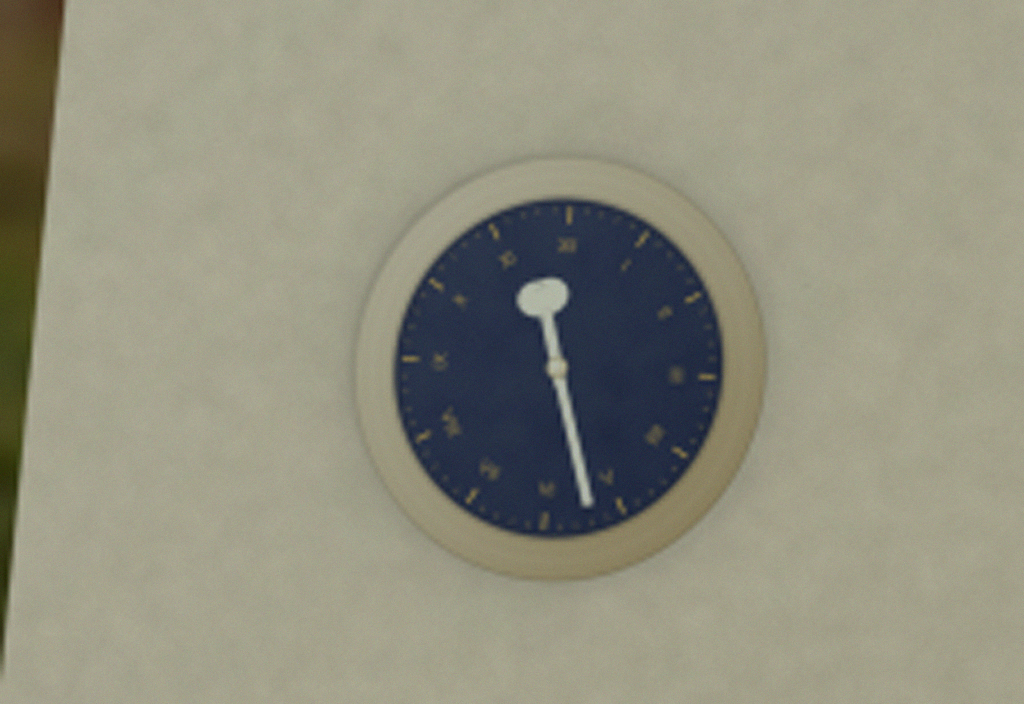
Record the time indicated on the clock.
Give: 11:27
